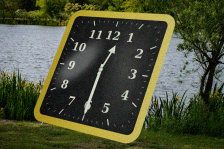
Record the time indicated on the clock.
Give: 12:30
